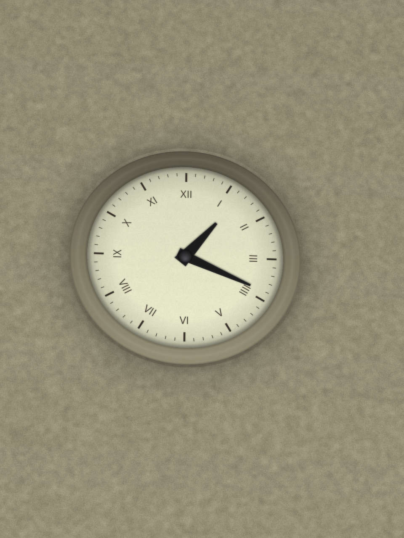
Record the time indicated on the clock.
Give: 1:19
